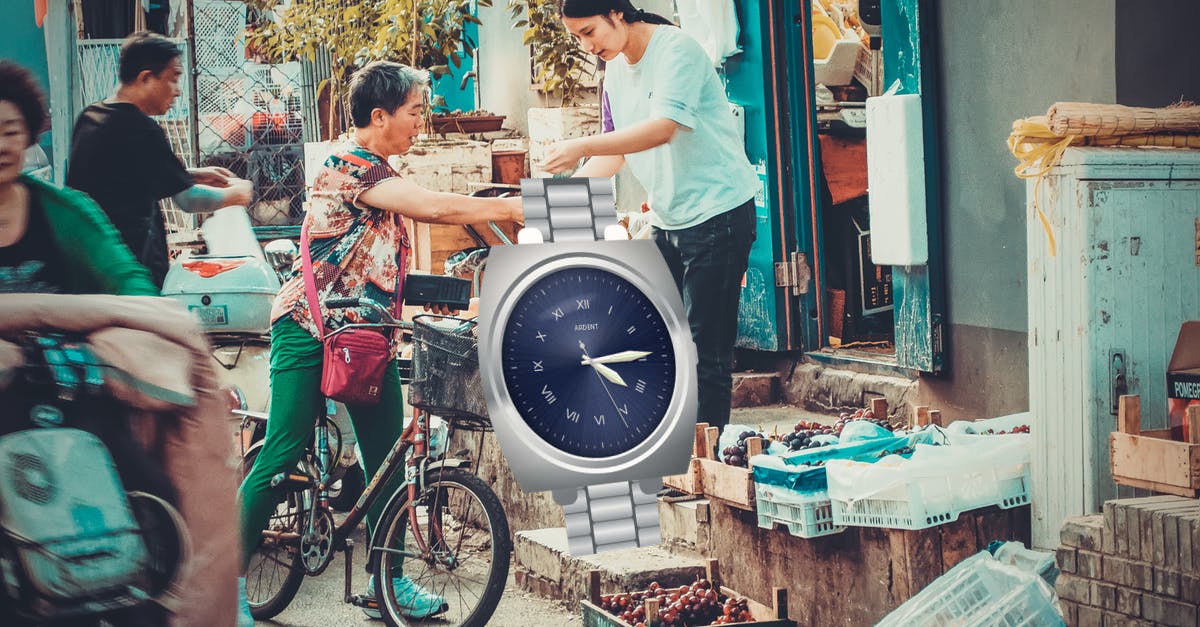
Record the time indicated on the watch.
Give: 4:14:26
